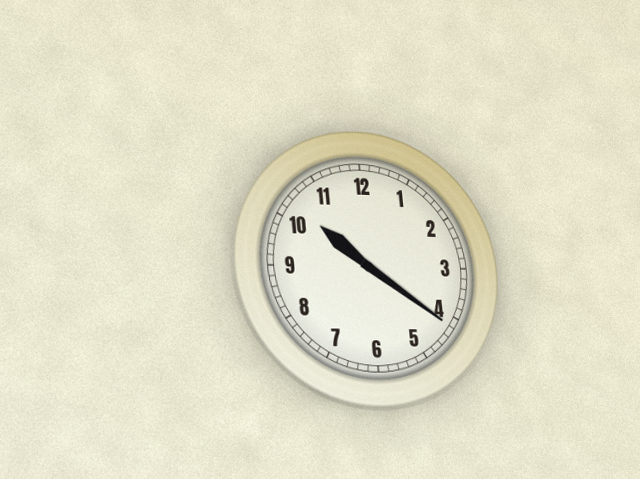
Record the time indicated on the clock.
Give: 10:21
